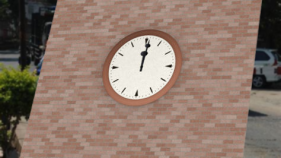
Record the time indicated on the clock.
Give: 12:01
